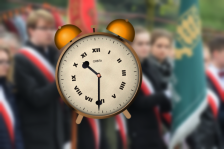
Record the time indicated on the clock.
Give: 10:31
